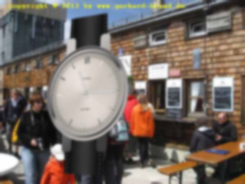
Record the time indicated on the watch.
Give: 11:15
